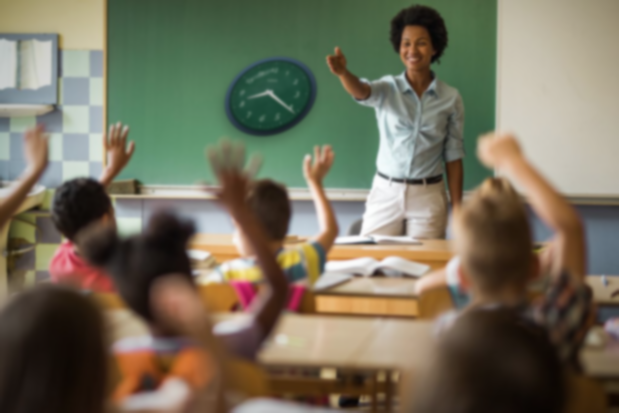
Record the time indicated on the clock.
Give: 8:21
